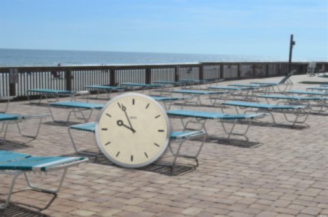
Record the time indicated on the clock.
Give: 9:56
